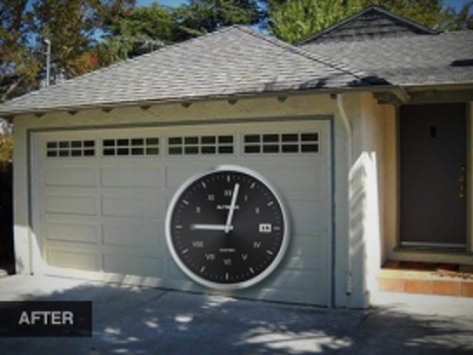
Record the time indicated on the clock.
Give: 9:02
